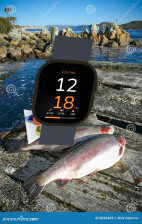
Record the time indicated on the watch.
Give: 12:18
